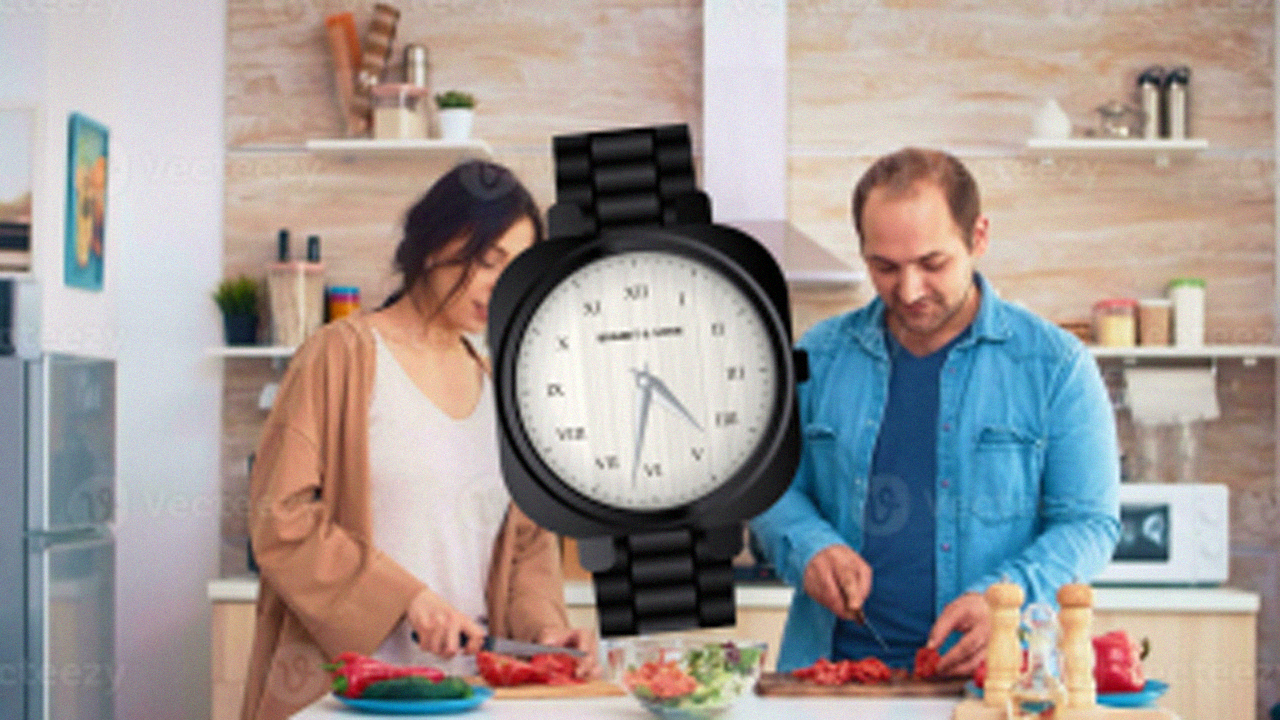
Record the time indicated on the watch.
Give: 4:32
